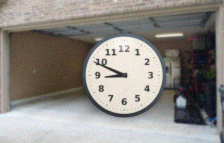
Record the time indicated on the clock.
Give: 8:49
